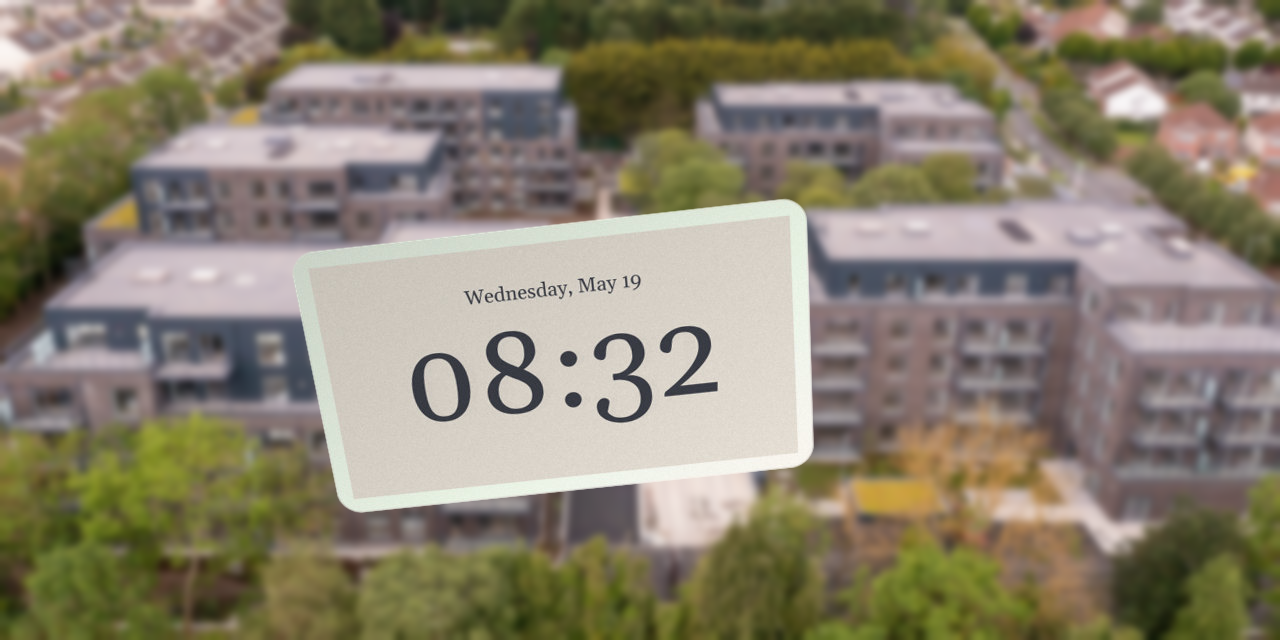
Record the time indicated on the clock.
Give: 8:32
